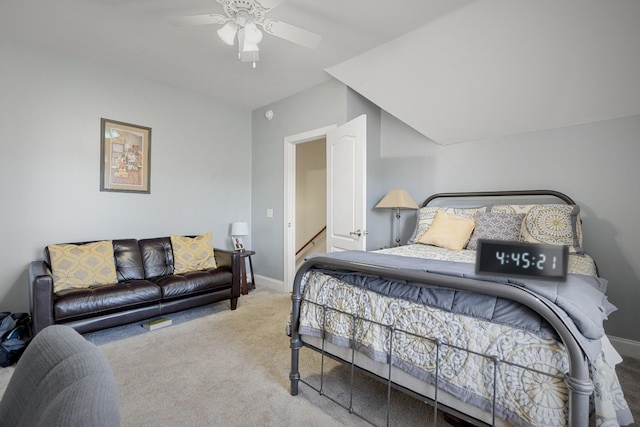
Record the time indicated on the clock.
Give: 4:45:21
